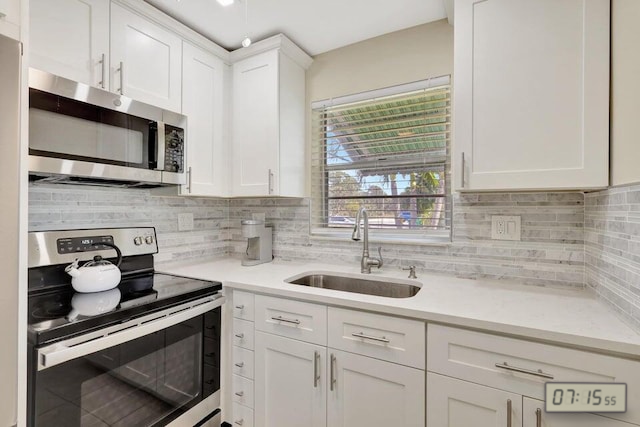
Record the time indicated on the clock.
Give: 7:15
